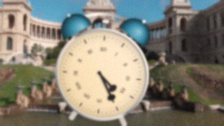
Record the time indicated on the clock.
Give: 4:25
